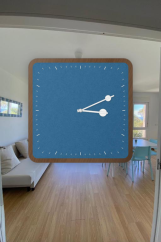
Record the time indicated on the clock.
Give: 3:11
